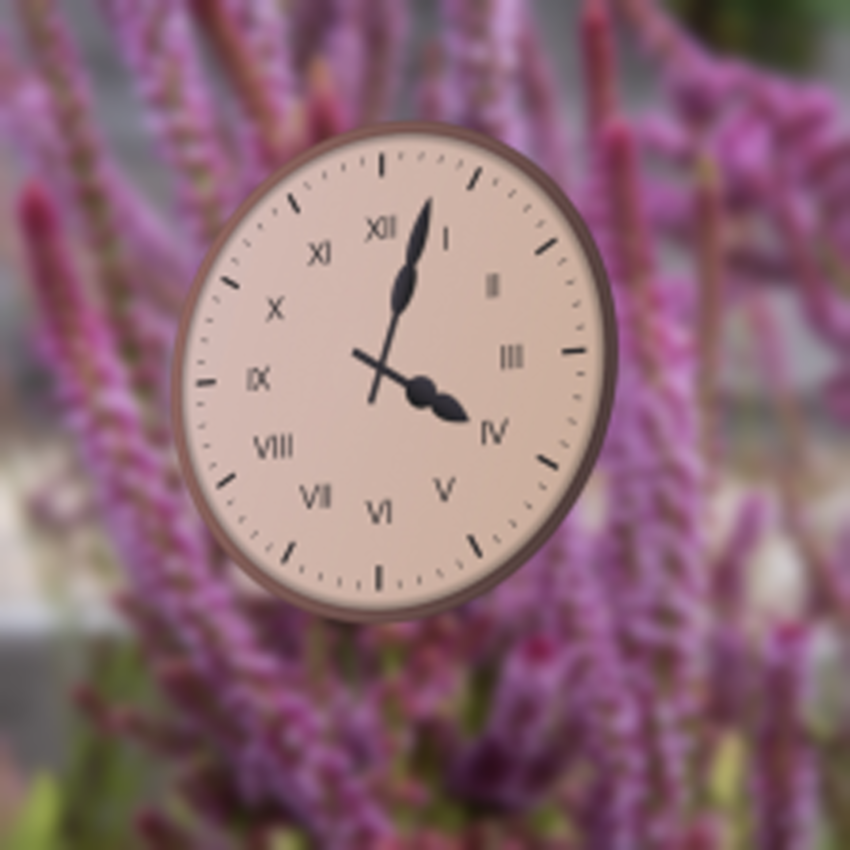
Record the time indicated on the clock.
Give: 4:03
